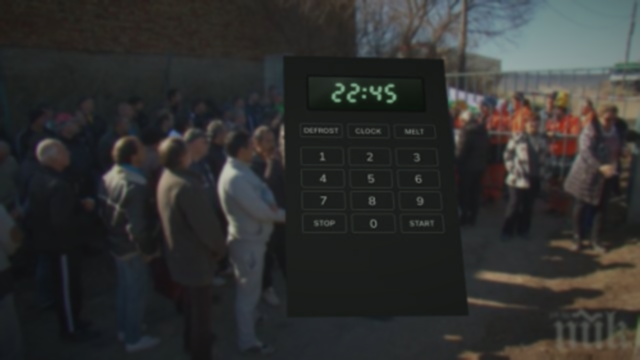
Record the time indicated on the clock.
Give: 22:45
